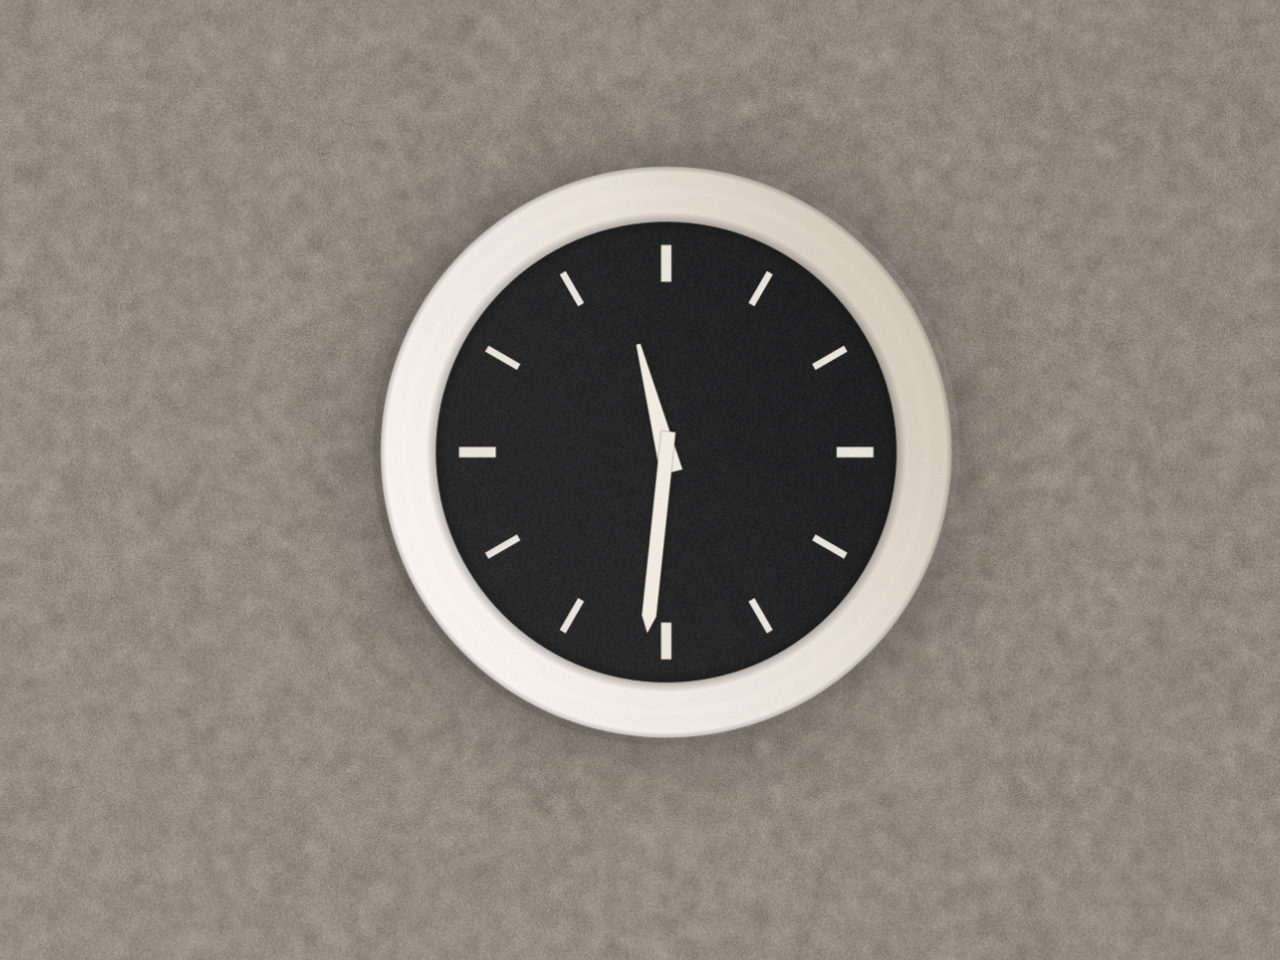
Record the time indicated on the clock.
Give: 11:31
